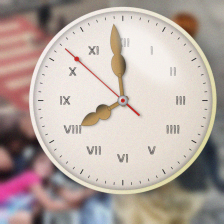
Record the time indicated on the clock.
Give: 7:58:52
